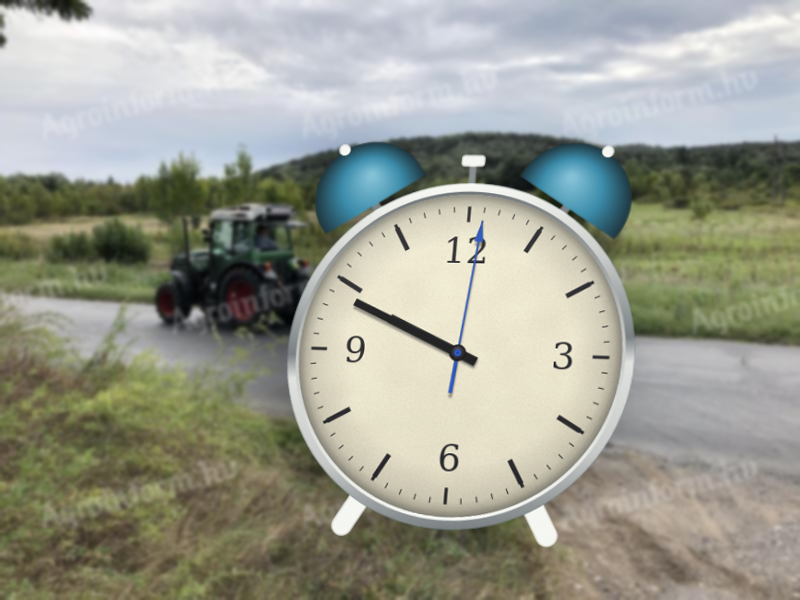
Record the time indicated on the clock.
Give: 9:49:01
